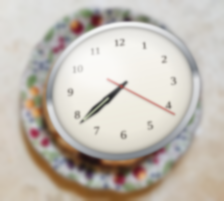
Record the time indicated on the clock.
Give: 7:38:21
